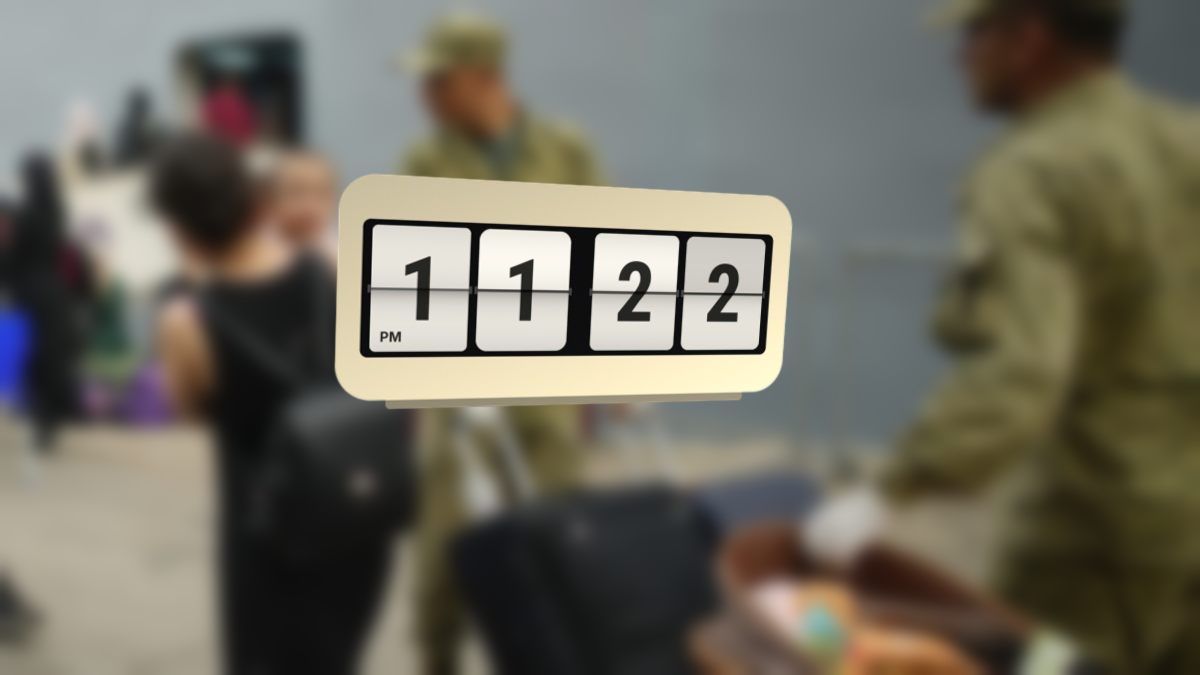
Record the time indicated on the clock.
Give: 11:22
